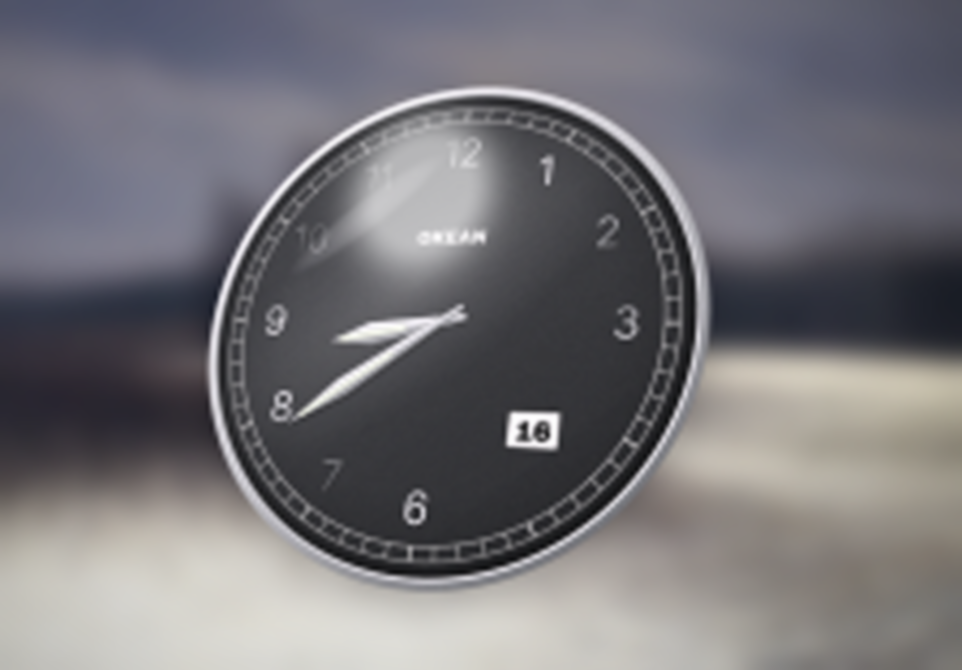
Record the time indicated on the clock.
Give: 8:39
